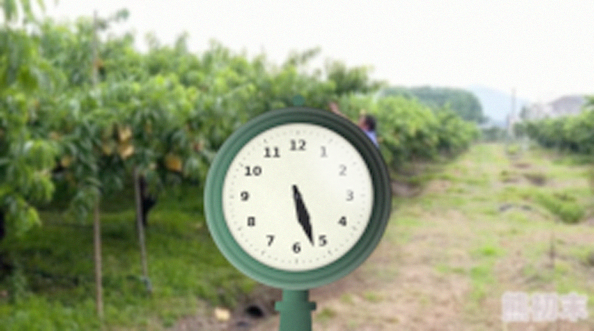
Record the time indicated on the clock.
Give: 5:27
